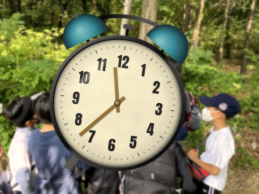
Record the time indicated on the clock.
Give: 11:37
